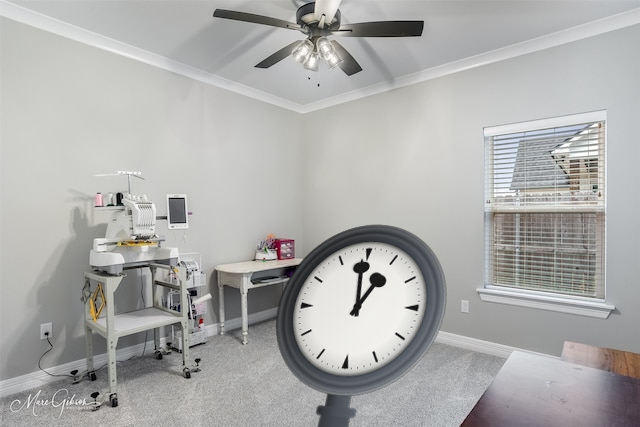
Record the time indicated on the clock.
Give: 12:59
